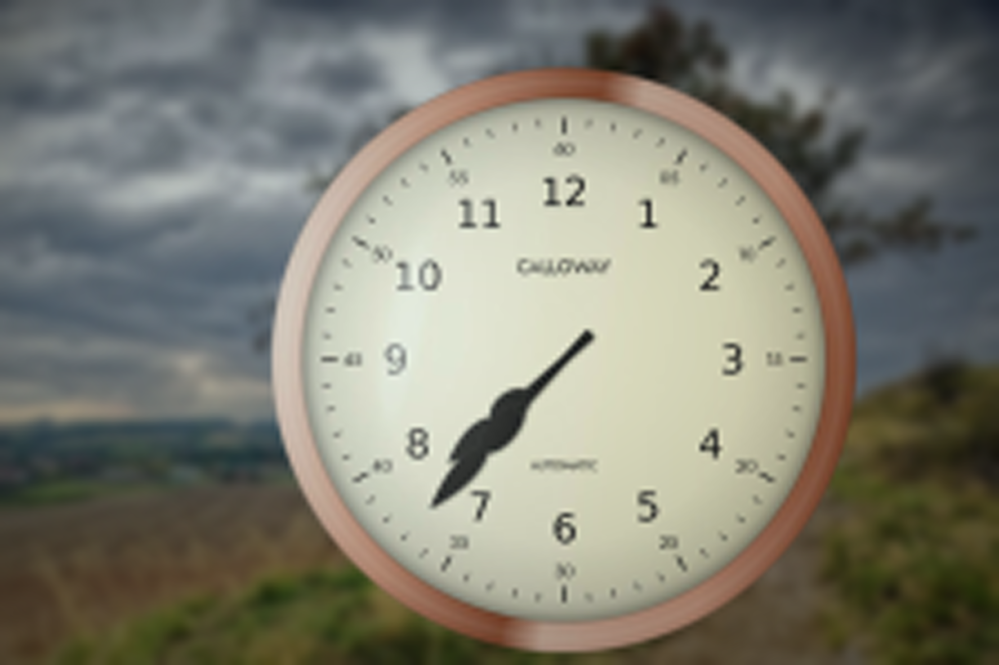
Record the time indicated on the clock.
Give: 7:37
